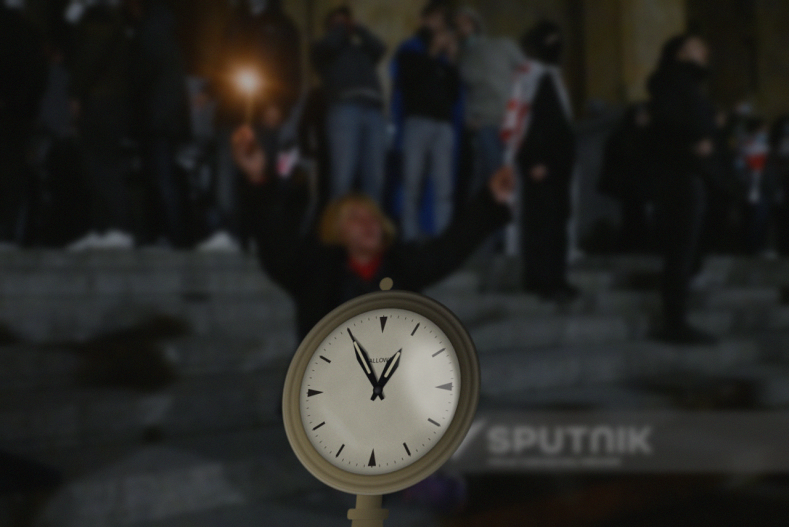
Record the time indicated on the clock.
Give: 12:55
